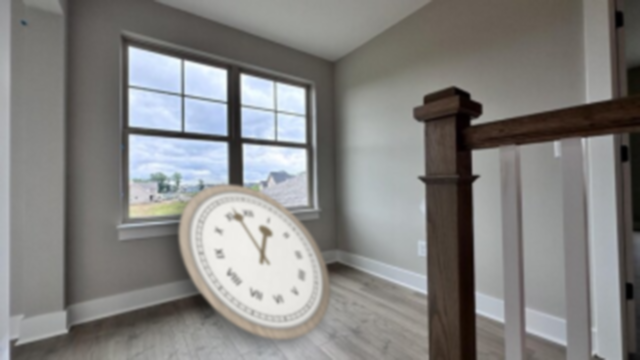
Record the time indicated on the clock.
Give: 12:57
